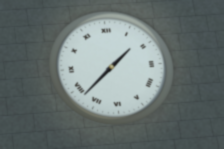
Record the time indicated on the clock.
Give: 1:38
